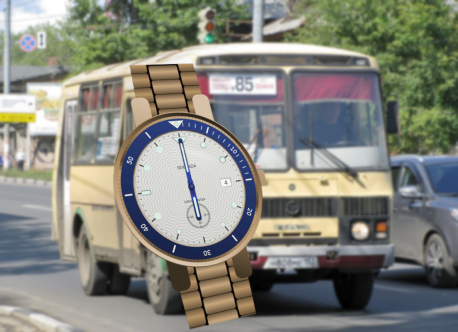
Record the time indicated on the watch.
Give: 6:00
